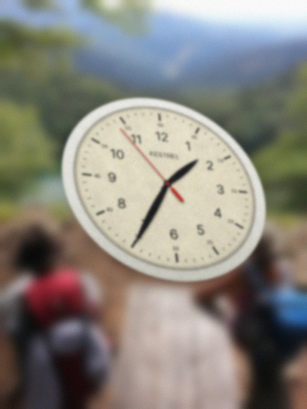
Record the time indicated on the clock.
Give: 1:34:54
